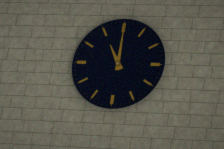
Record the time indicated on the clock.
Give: 11:00
